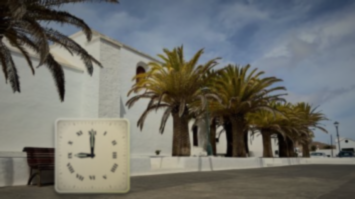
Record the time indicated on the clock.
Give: 9:00
